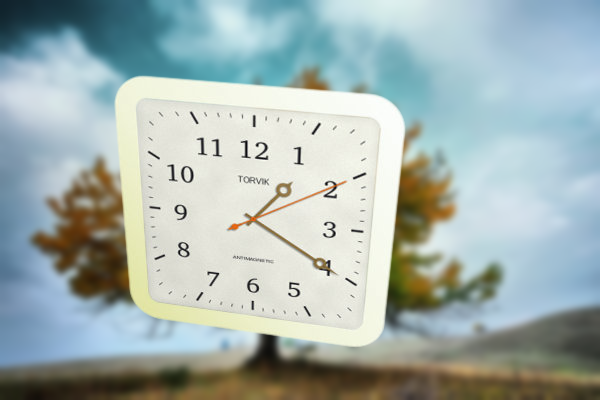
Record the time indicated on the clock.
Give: 1:20:10
